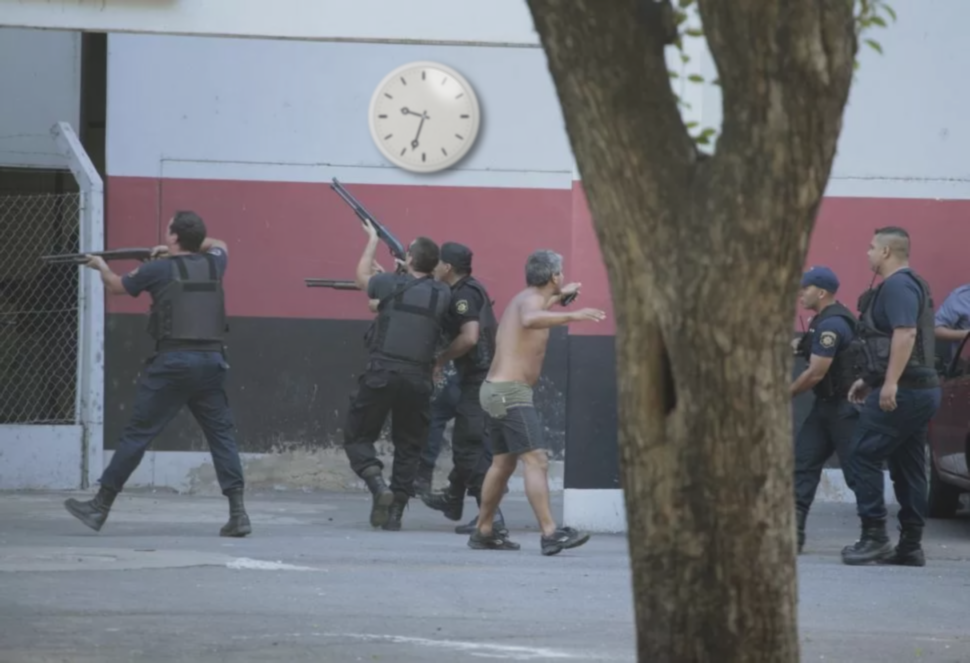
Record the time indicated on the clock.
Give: 9:33
